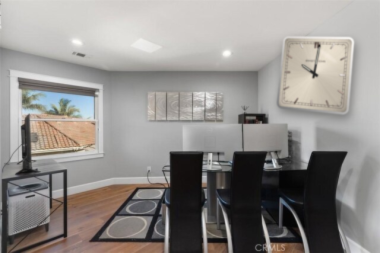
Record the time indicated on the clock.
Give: 10:01
